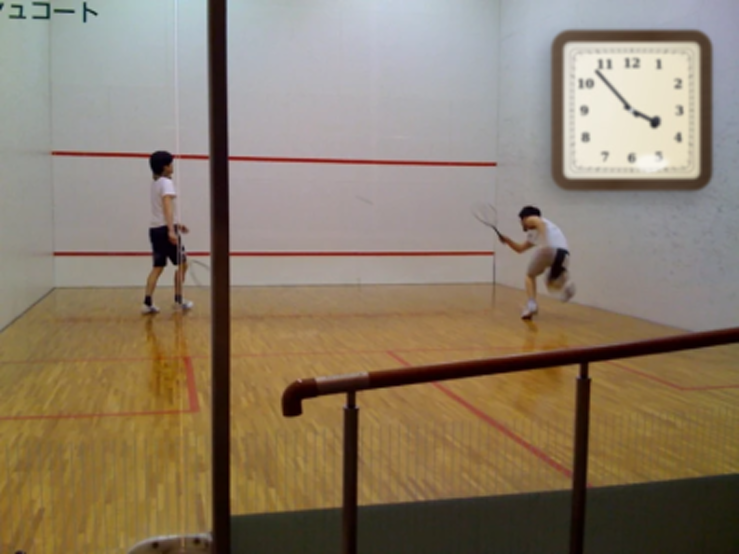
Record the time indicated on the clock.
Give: 3:53
